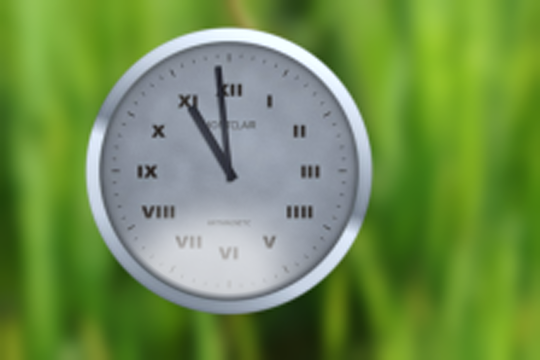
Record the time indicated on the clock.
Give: 10:59
